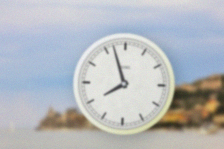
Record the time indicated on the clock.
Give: 7:57
